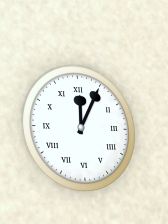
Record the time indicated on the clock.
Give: 12:05
